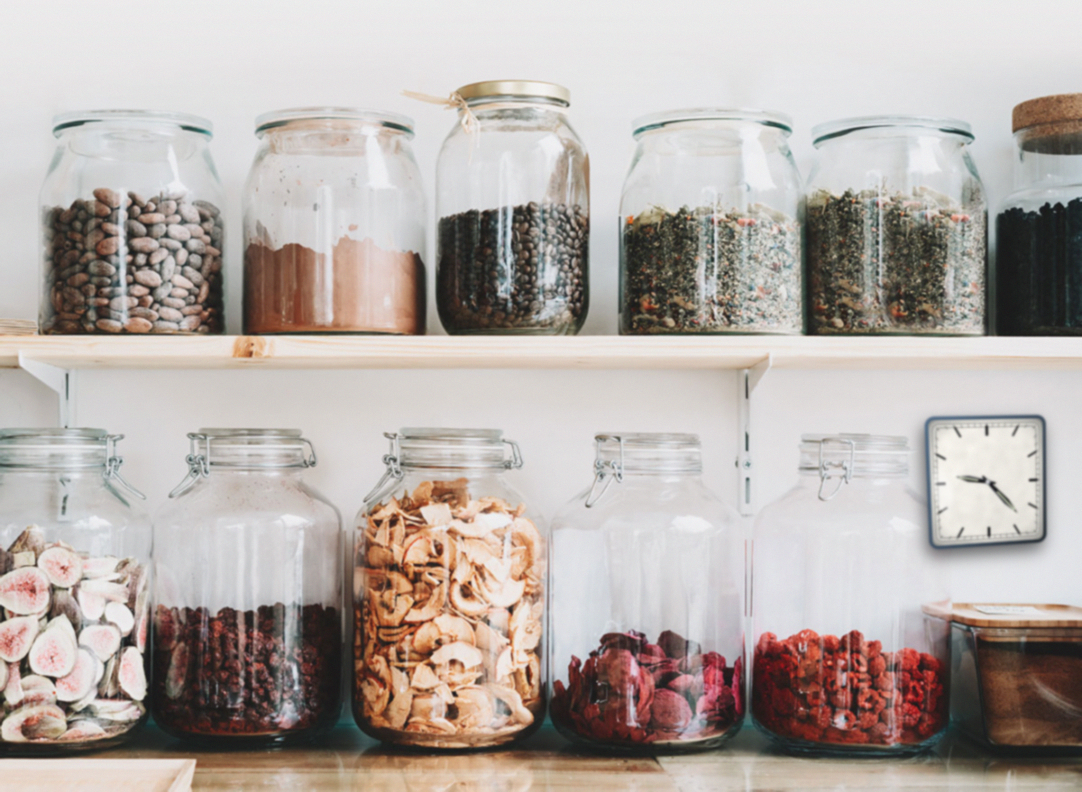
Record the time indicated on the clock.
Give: 9:23
